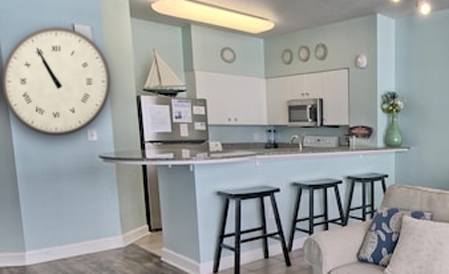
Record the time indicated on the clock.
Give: 10:55
